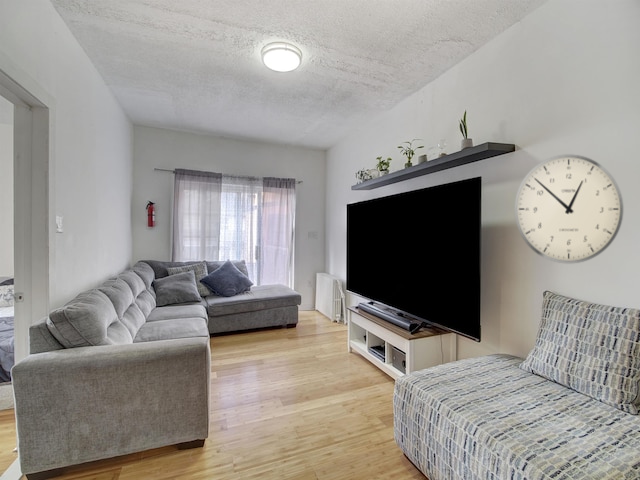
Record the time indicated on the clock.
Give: 12:52
